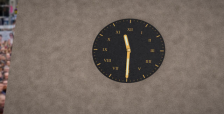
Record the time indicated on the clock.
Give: 11:30
